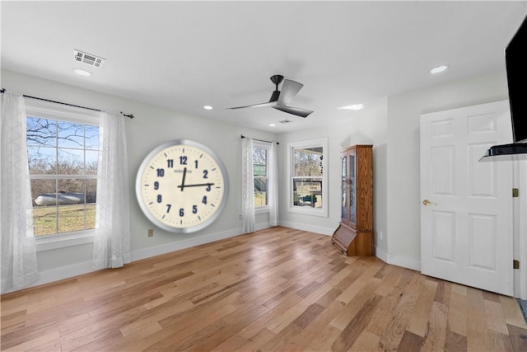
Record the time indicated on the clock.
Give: 12:14
